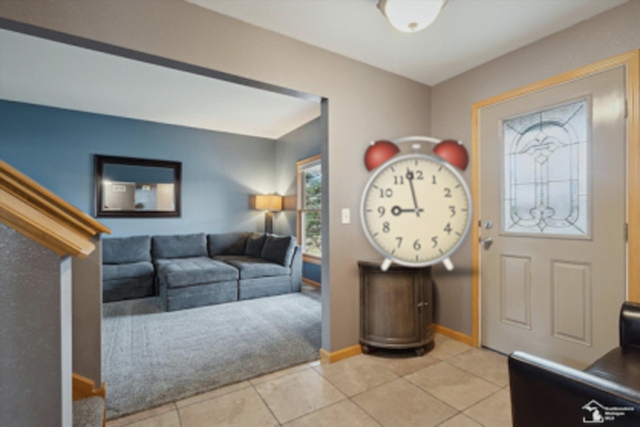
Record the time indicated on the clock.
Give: 8:58
